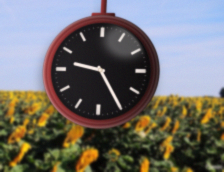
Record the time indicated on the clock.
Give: 9:25
